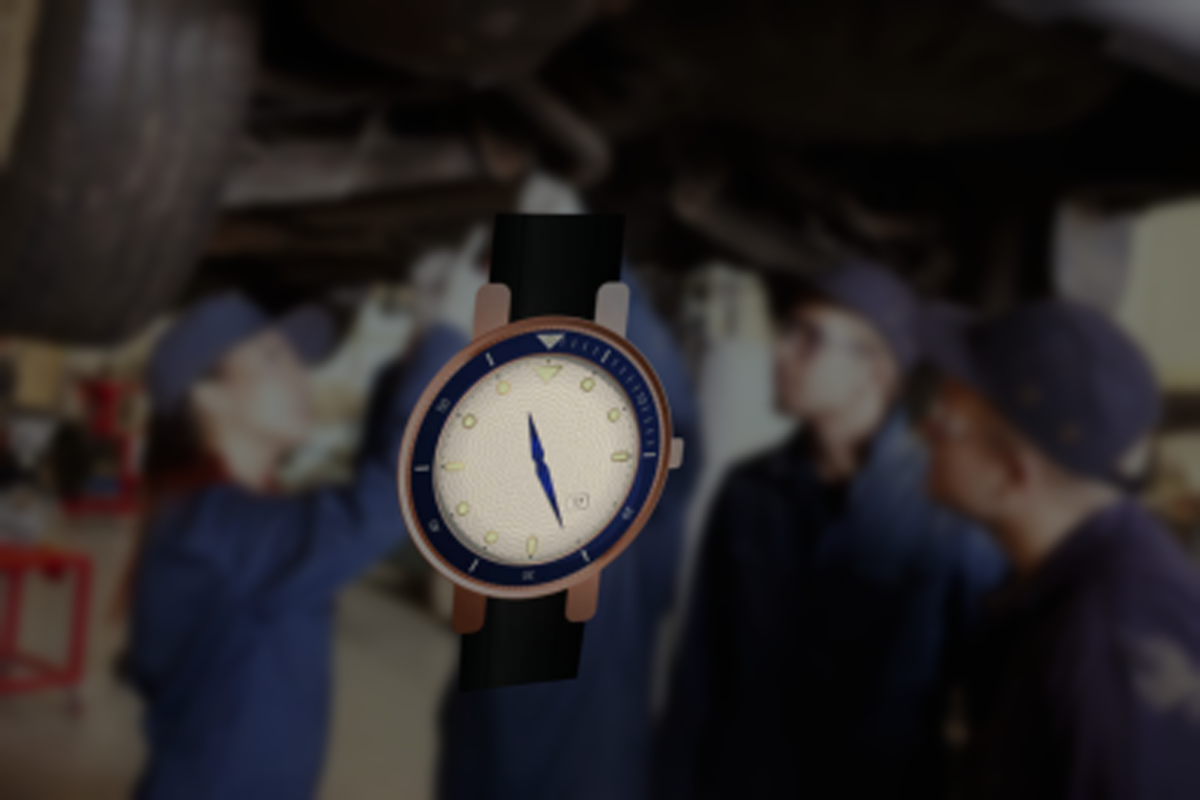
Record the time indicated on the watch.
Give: 11:26
